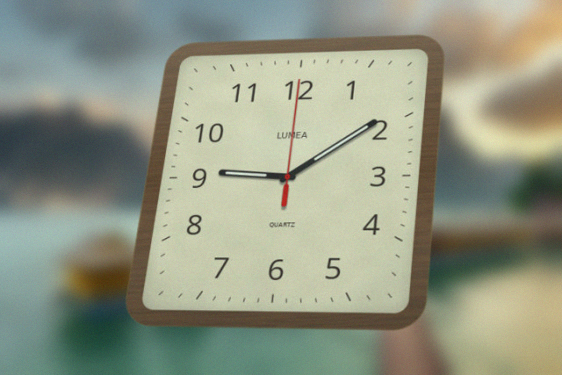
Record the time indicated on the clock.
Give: 9:09:00
